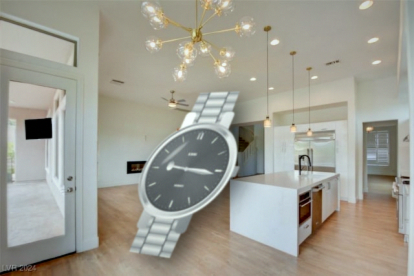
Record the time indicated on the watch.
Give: 9:16
